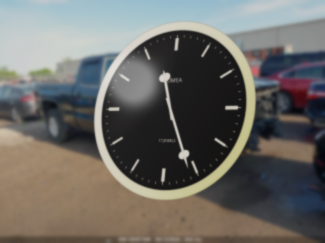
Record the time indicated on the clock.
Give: 11:26
